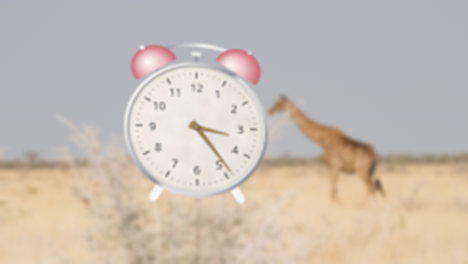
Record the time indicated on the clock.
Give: 3:24
